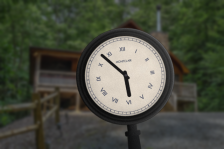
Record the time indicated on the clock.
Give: 5:53
